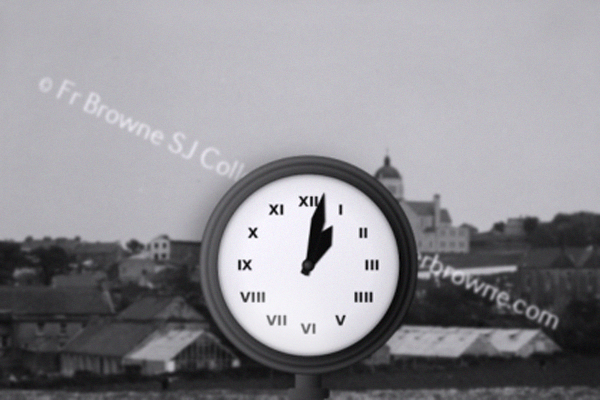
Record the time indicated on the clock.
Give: 1:02
